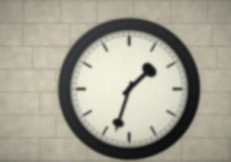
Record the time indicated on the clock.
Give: 1:33
